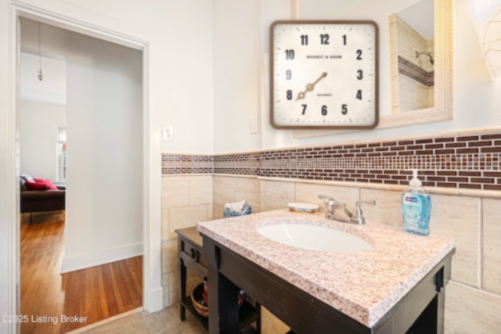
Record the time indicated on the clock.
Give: 7:38
